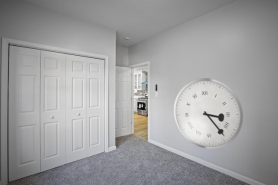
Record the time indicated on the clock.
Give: 3:24
